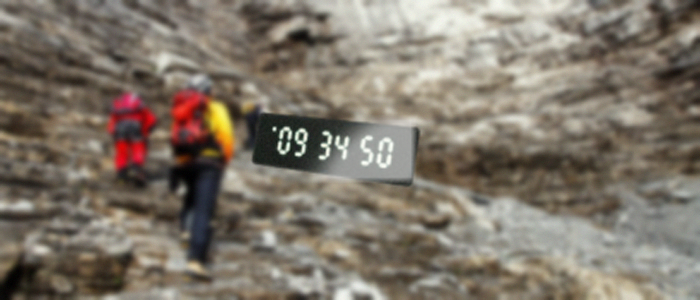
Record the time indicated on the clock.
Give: 9:34:50
